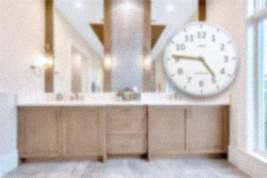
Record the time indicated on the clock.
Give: 4:46
